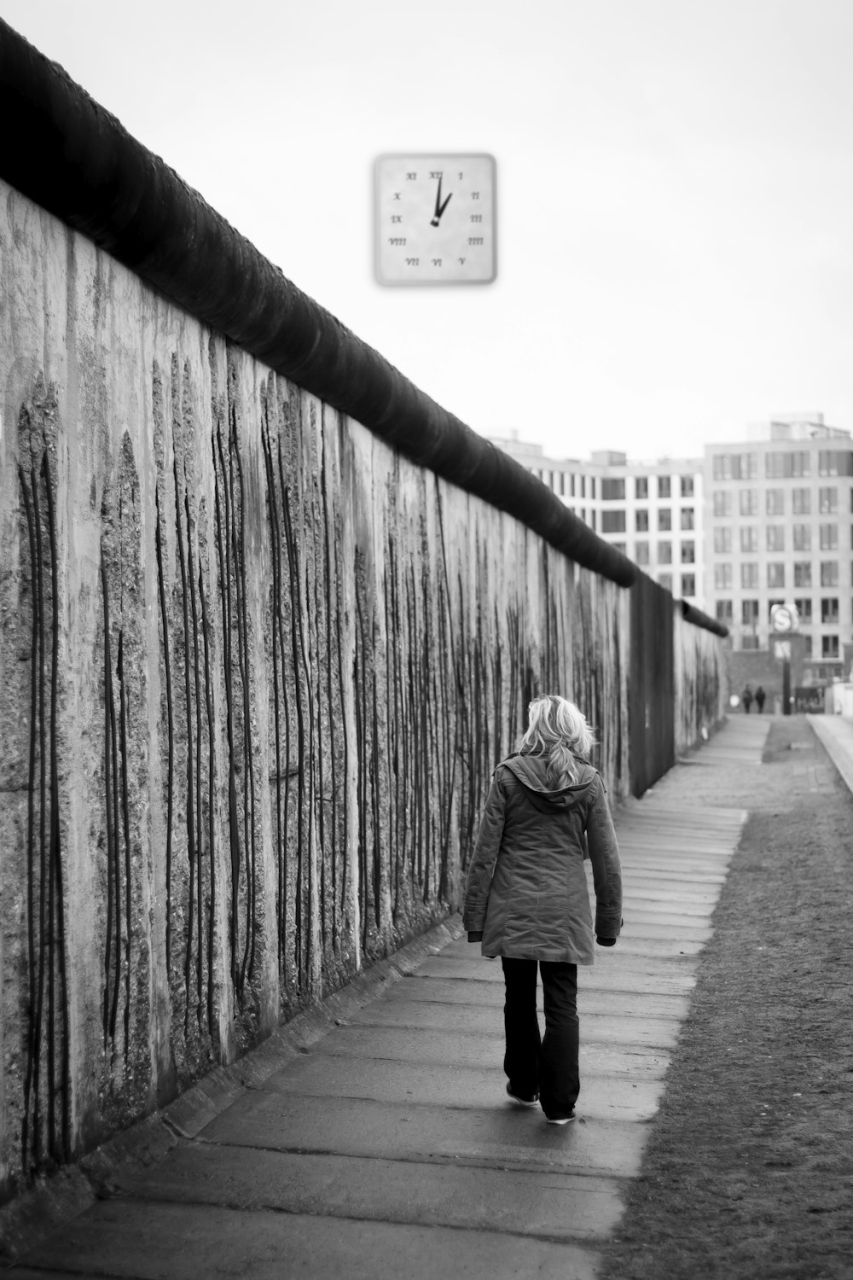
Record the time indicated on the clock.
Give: 1:01
